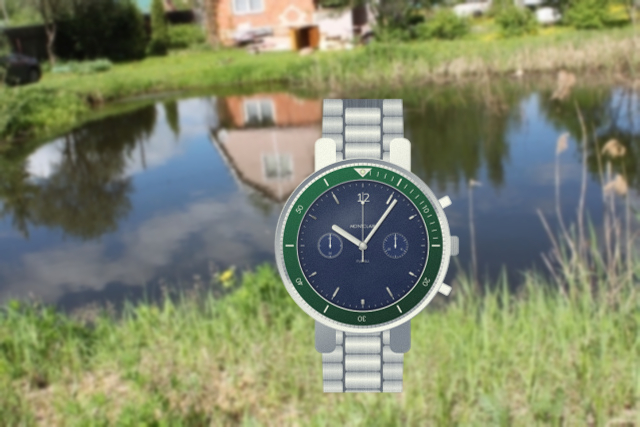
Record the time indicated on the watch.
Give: 10:06
